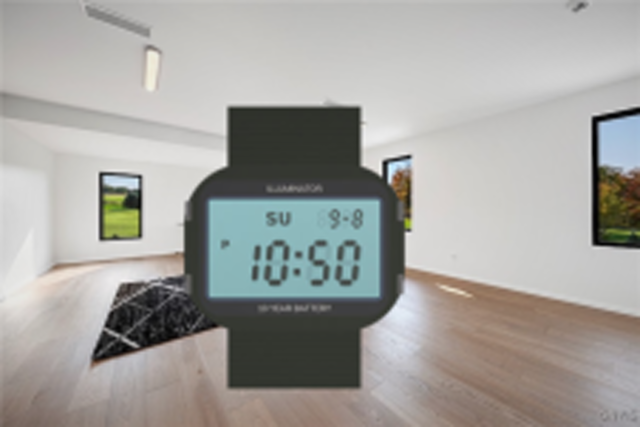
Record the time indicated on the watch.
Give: 10:50
